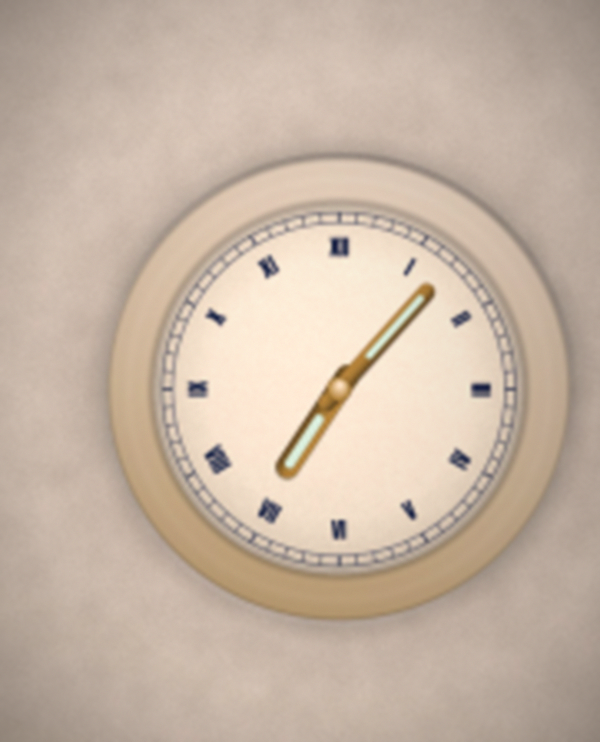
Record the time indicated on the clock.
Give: 7:07
